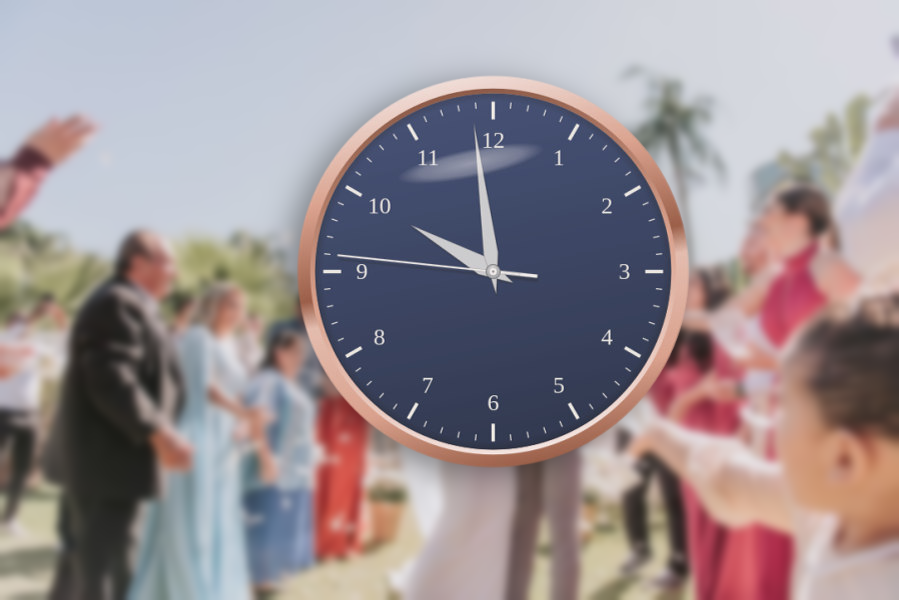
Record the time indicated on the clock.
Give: 9:58:46
